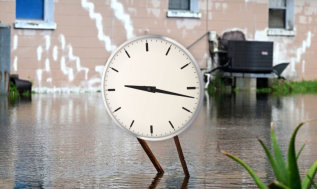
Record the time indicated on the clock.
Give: 9:17
